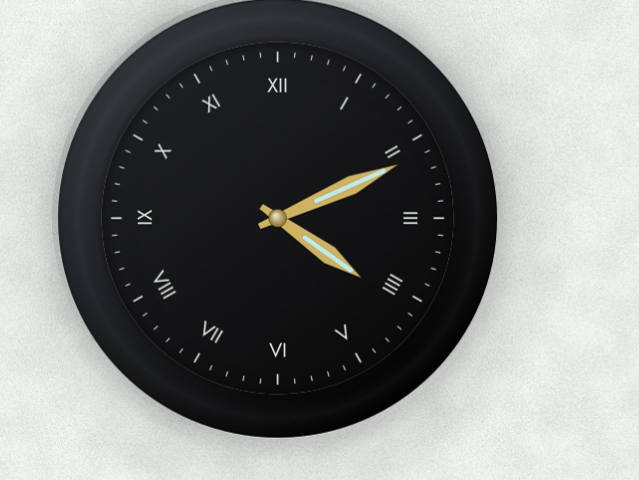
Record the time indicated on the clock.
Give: 4:11
